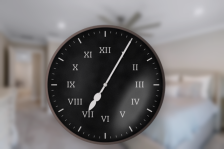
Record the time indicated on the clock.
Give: 7:05
